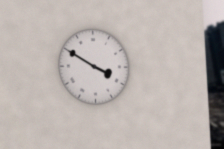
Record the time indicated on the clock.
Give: 3:50
